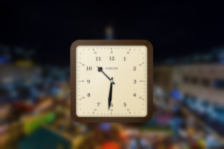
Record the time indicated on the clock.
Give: 10:31
